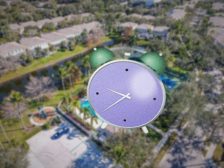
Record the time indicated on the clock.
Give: 9:38
